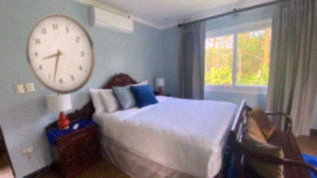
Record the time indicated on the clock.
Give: 8:33
